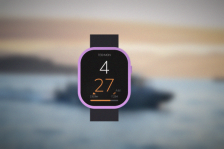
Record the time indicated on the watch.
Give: 4:27
